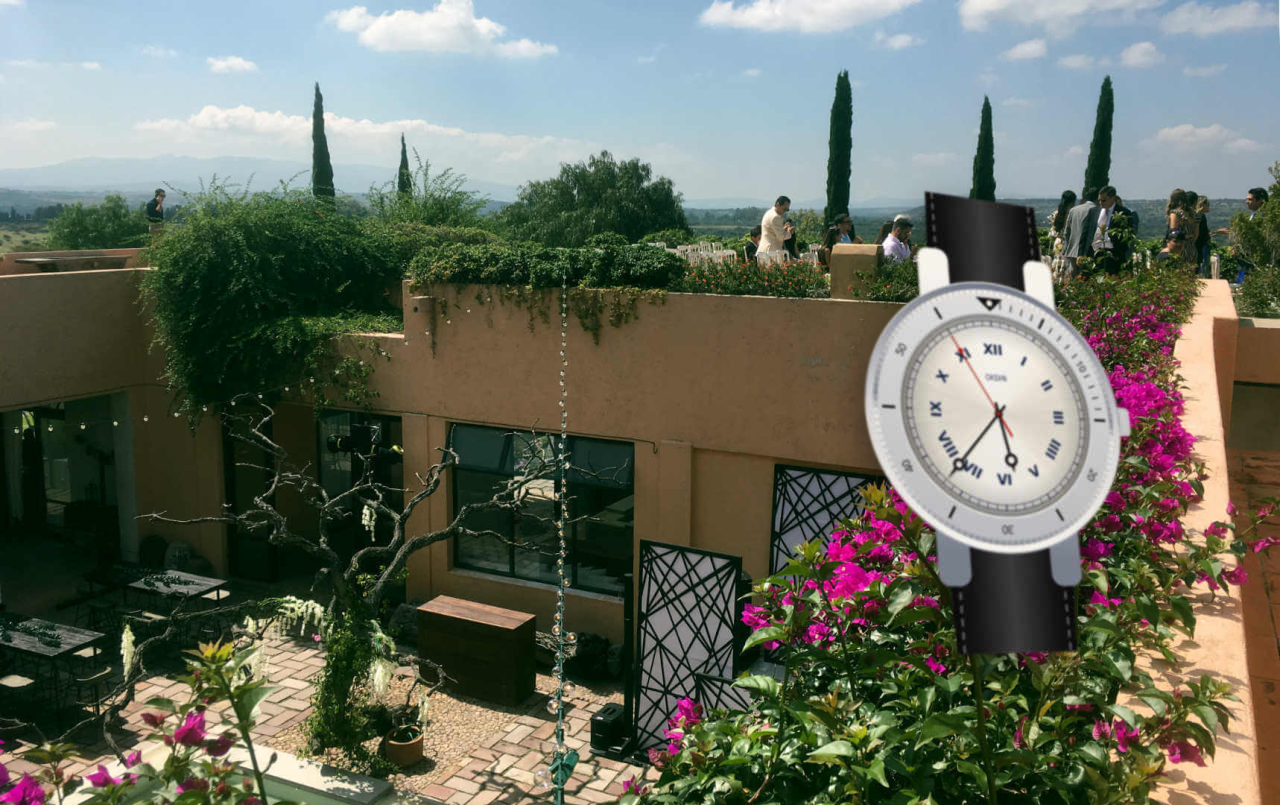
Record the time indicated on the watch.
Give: 5:36:55
